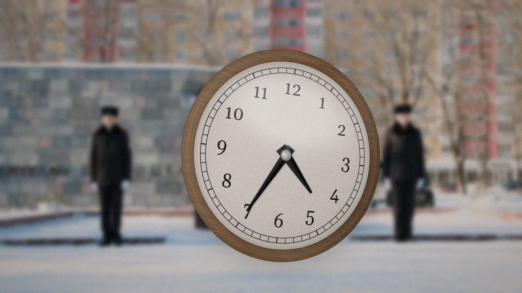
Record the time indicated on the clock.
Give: 4:35
